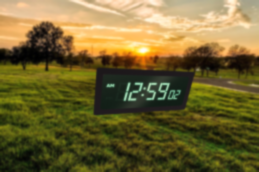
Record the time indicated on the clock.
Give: 12:59
